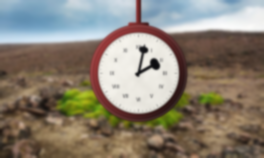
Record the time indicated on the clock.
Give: 2:02
